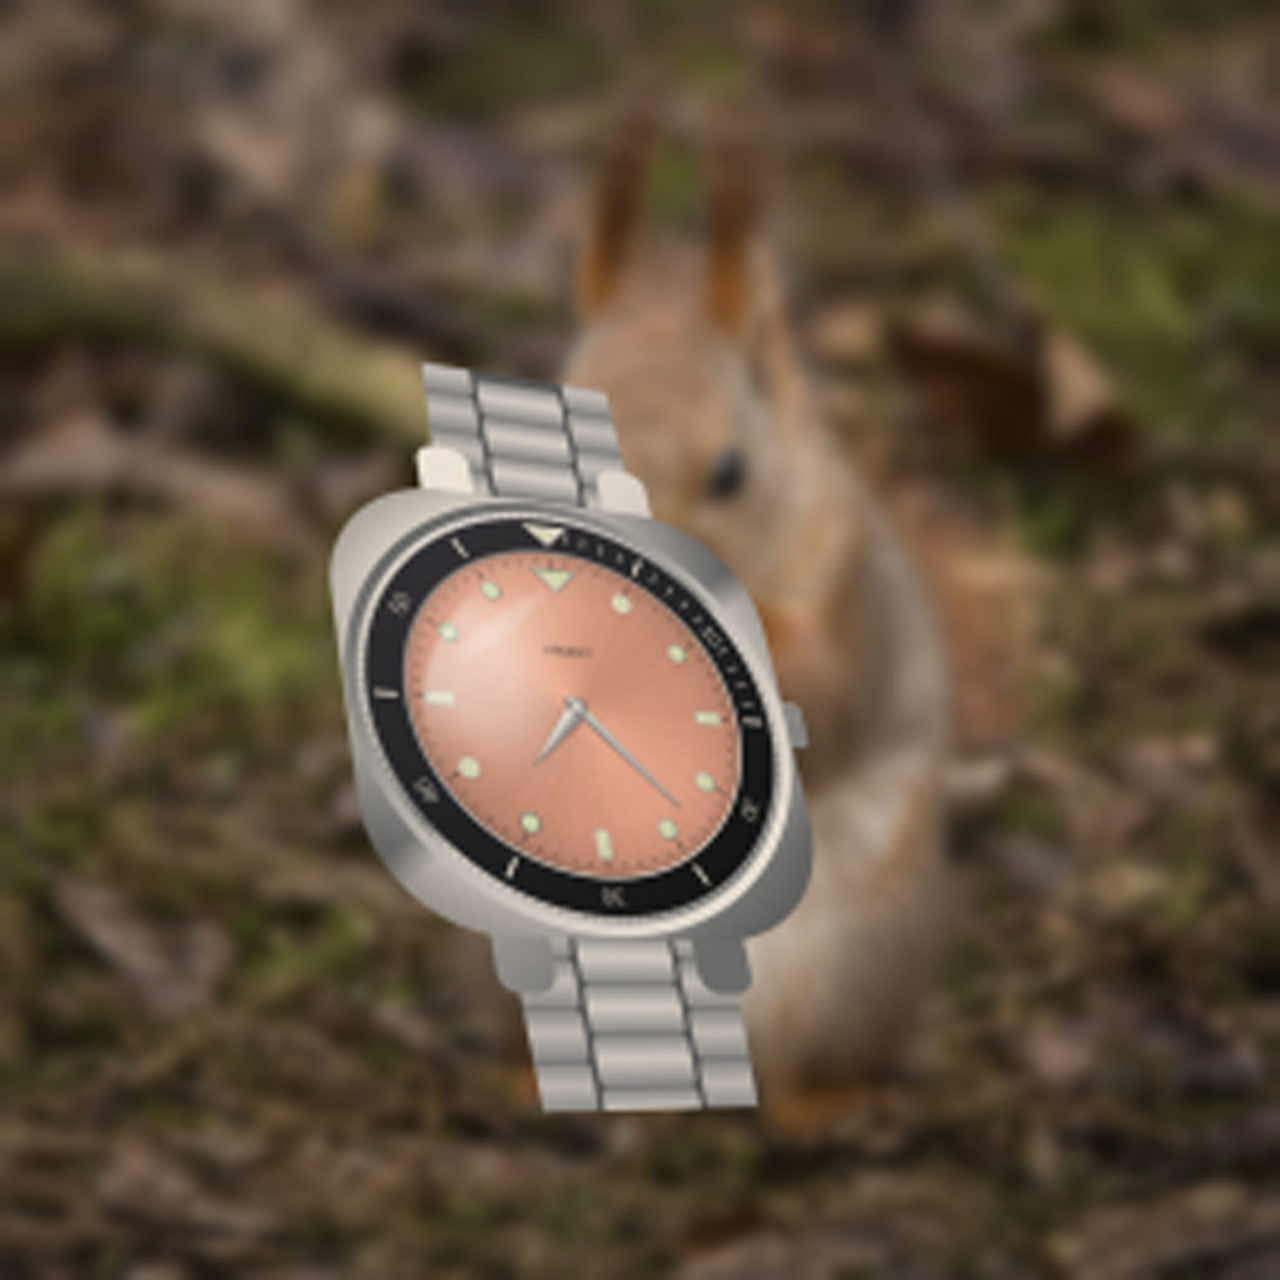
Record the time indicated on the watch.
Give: 7:23
